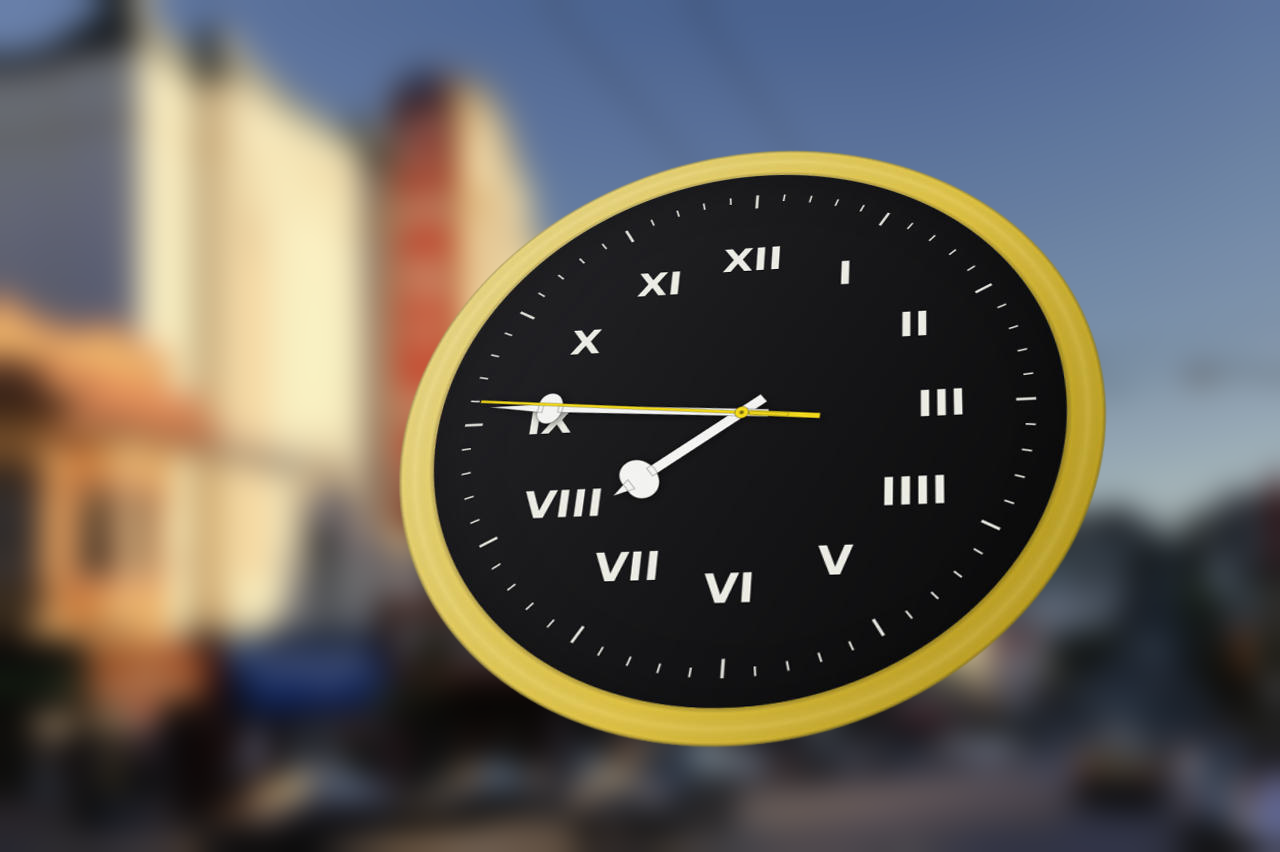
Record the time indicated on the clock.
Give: 7:45:46
